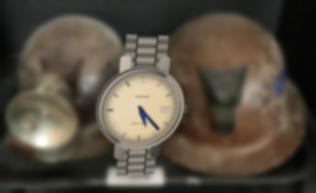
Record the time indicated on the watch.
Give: 5:23
